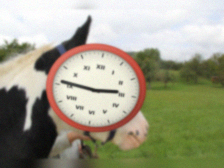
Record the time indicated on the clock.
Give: 2:46
